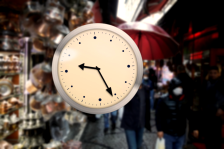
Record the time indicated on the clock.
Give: 9:26
